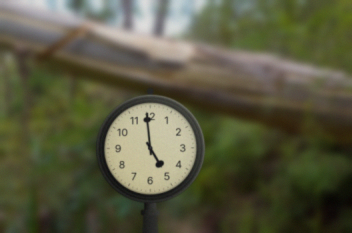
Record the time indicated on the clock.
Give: 4:59
